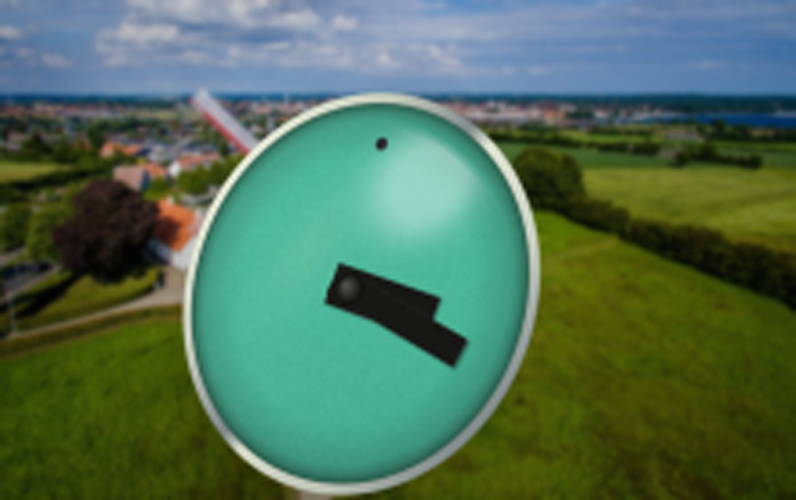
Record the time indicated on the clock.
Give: 3:18
